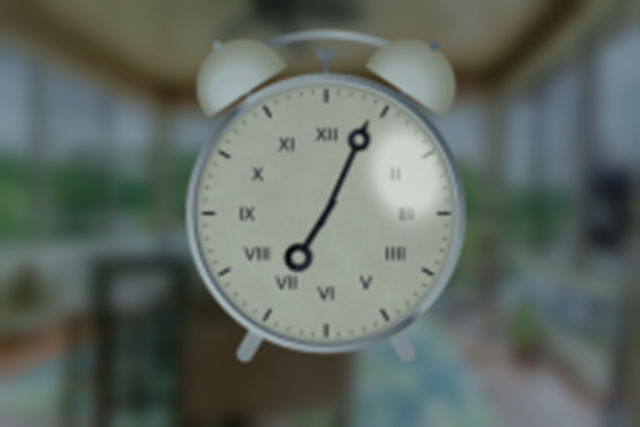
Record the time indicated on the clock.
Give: 7:04
